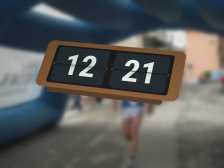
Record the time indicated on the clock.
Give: 12:21
